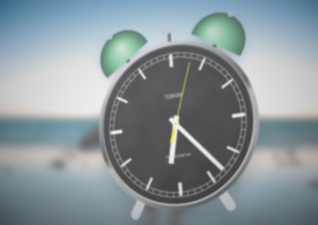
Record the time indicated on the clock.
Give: 6:23:03
